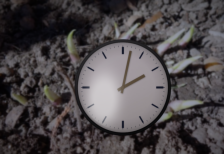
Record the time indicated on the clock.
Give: 2:02
